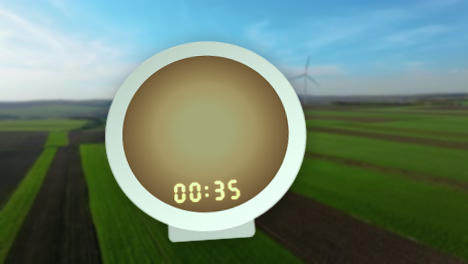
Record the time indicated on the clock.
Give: 0:35
